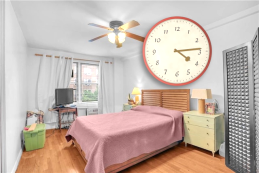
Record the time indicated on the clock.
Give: 4:14
